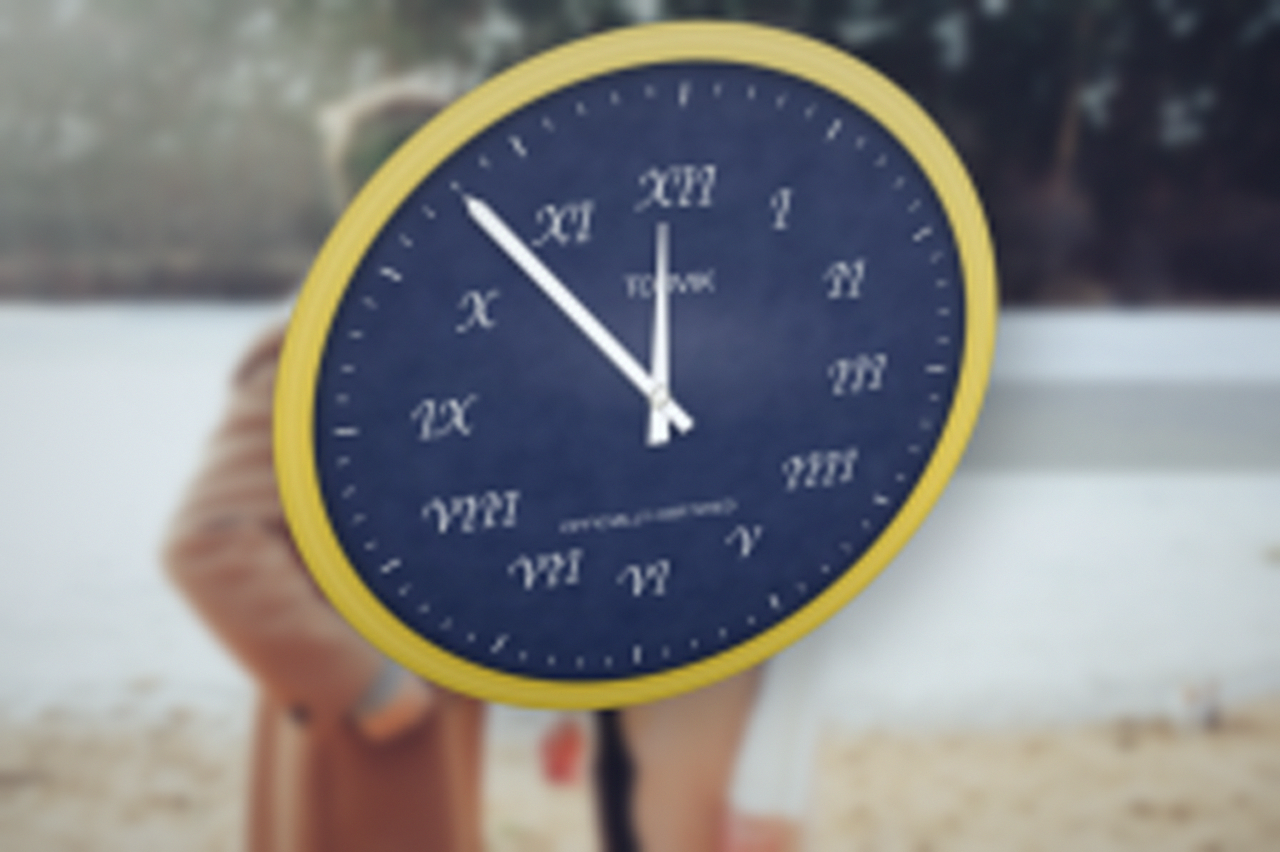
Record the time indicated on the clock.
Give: 11:53
